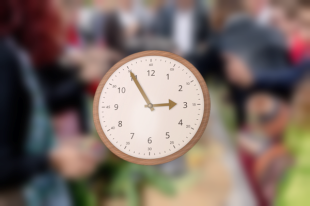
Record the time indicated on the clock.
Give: 2:55
